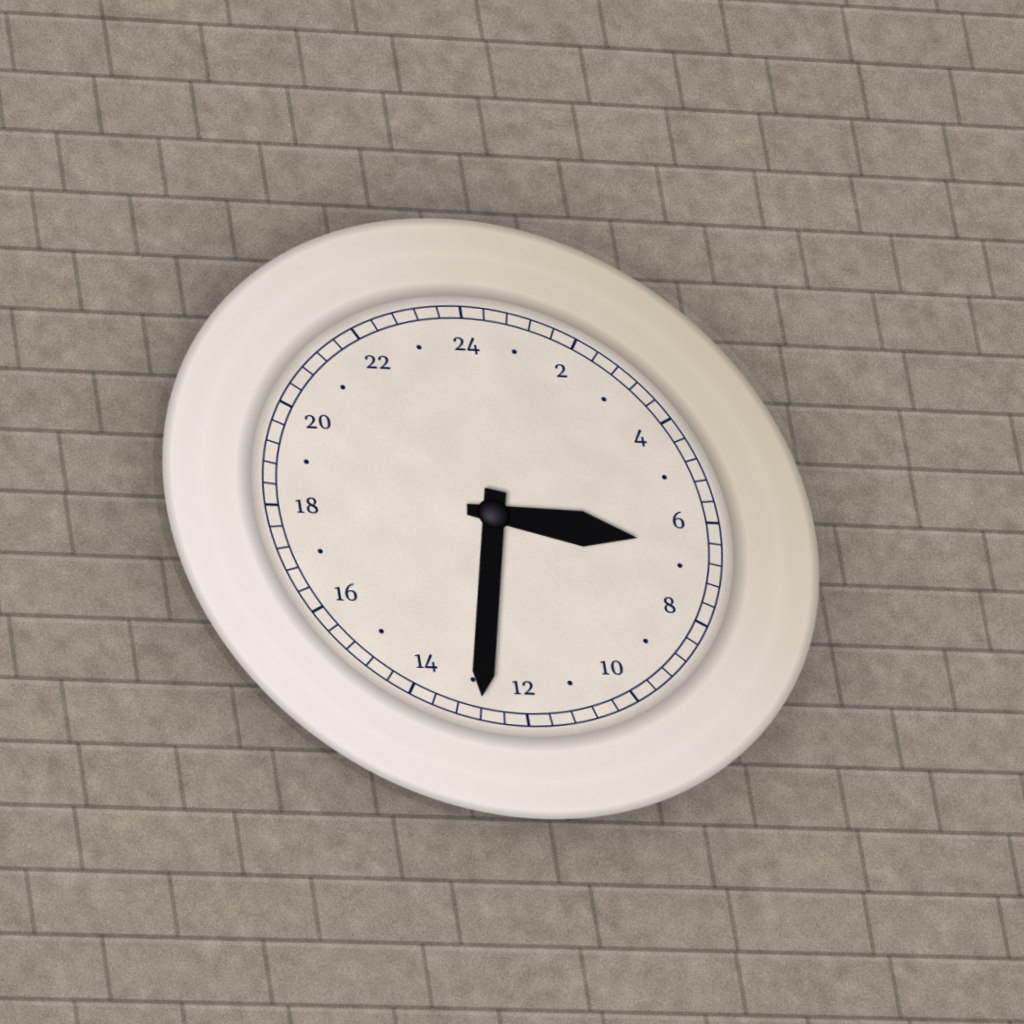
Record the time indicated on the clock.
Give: 6:32
